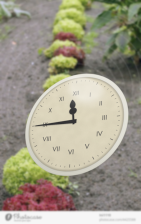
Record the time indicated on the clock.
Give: 11:45
